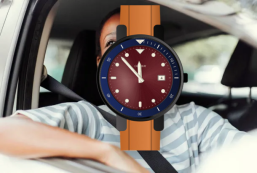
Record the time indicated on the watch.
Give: 11:53
